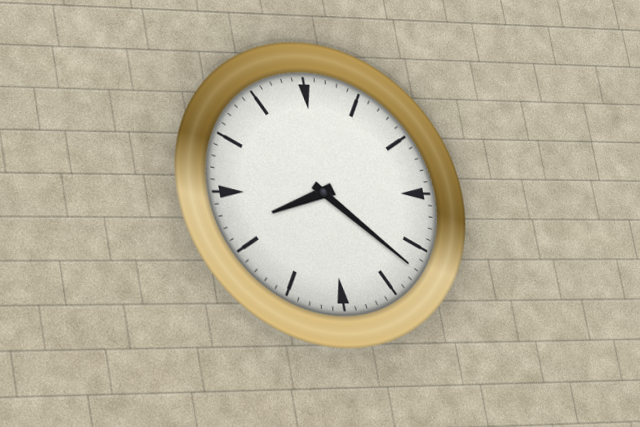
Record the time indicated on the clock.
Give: 8:22
